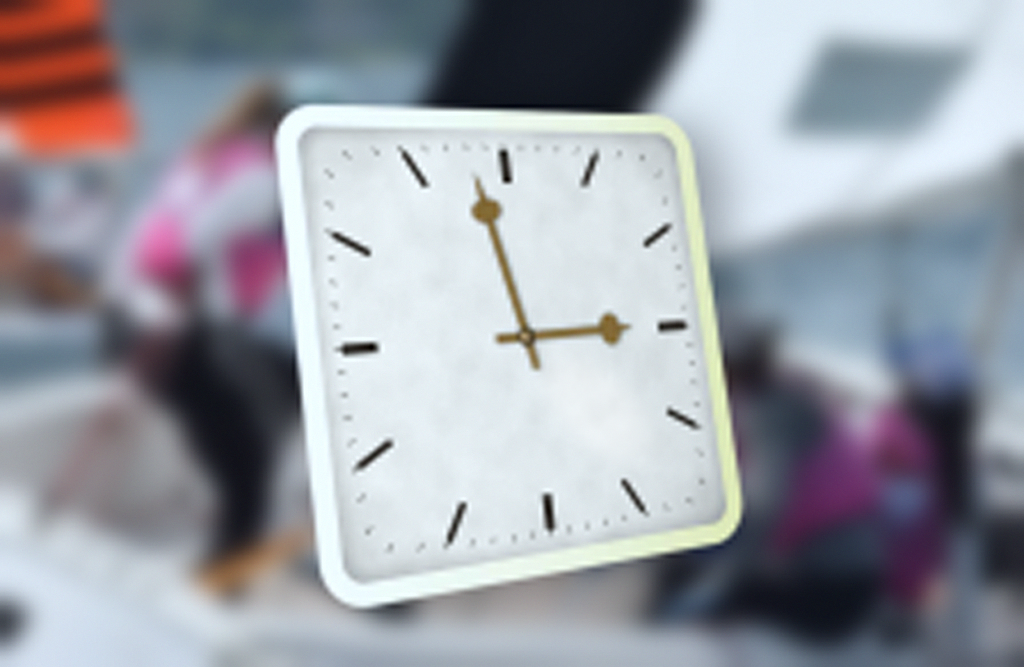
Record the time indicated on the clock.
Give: 2:58
